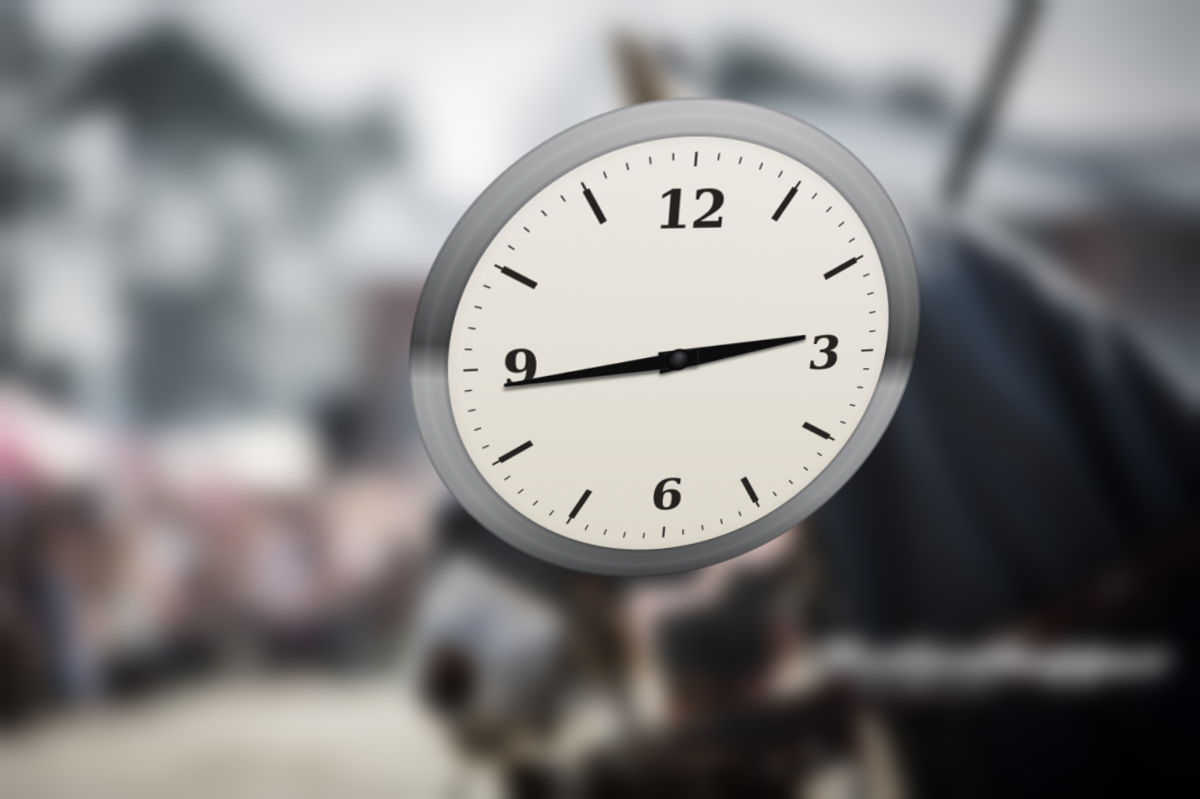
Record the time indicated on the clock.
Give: 2:44
